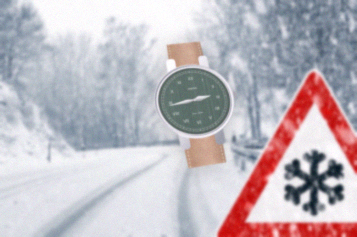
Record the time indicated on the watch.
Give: 2:44
